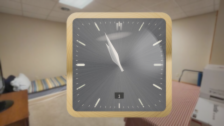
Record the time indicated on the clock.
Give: 10:56
